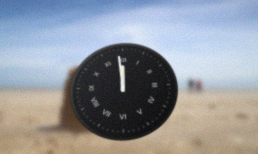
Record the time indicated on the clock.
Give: 11:59
